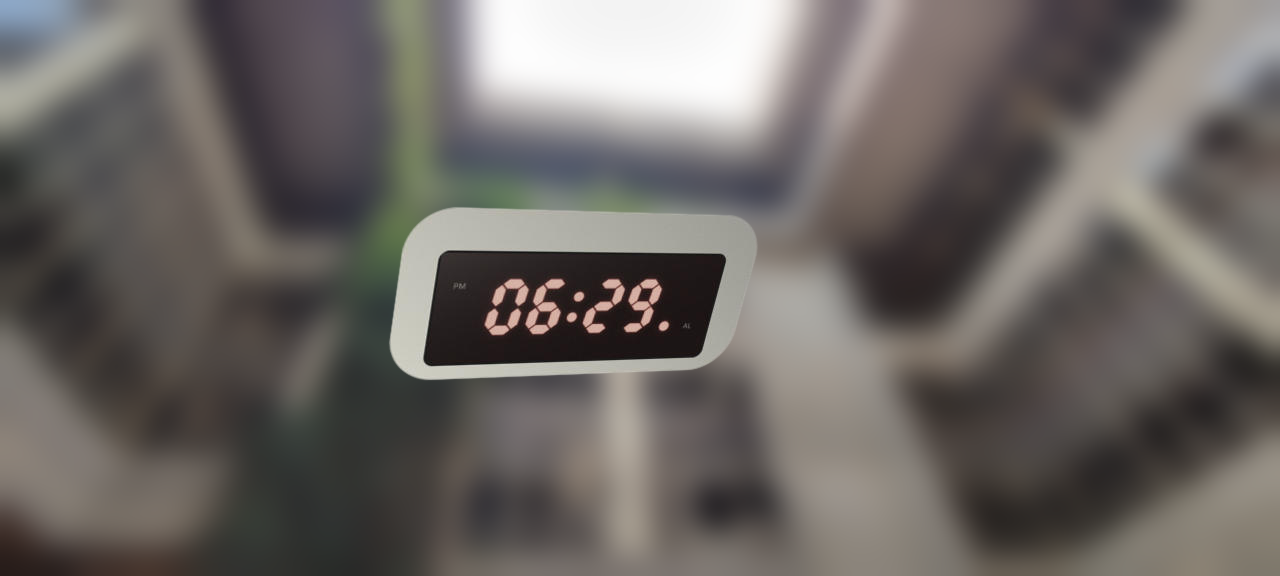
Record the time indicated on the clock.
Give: 6:29
